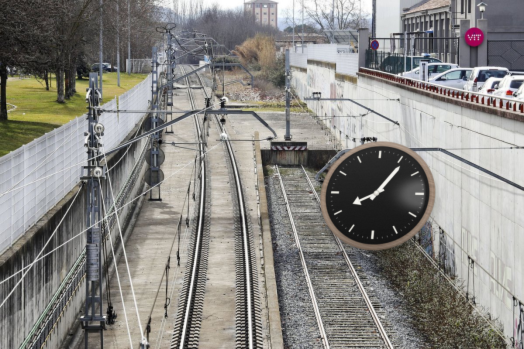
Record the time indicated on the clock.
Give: 8:06
